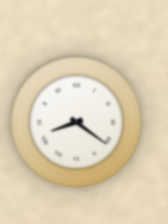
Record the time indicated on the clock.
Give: 8:21
